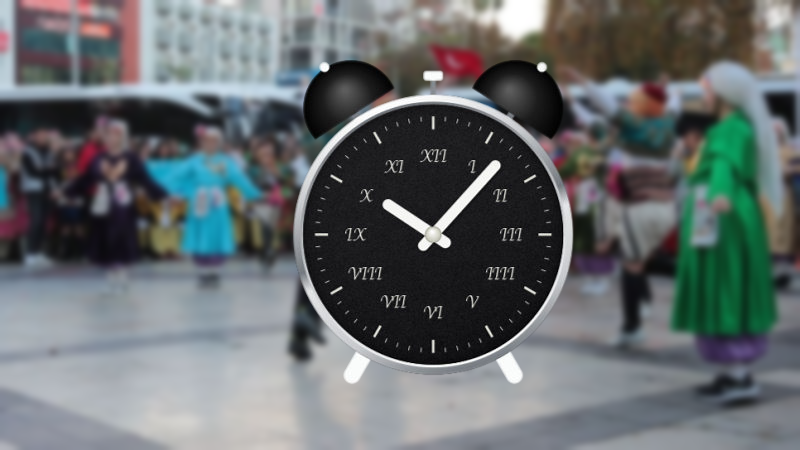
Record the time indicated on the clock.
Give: 10:07
